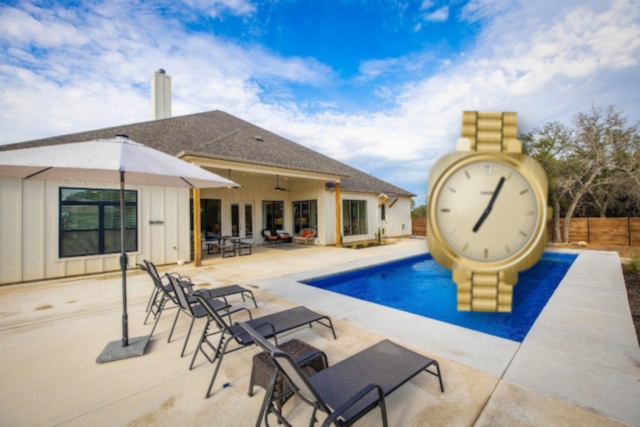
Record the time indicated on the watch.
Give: 7:04
